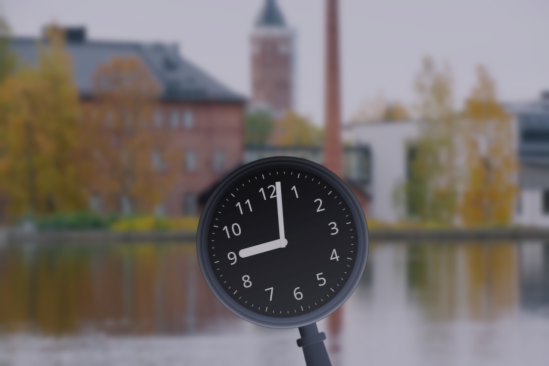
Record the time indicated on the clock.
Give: 9:02
